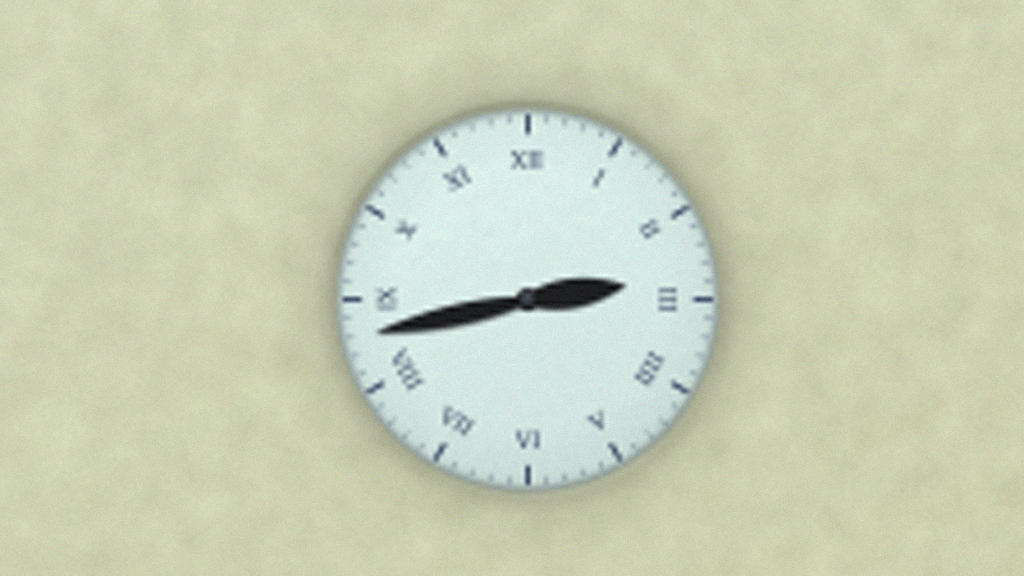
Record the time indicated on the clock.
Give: 2:43
